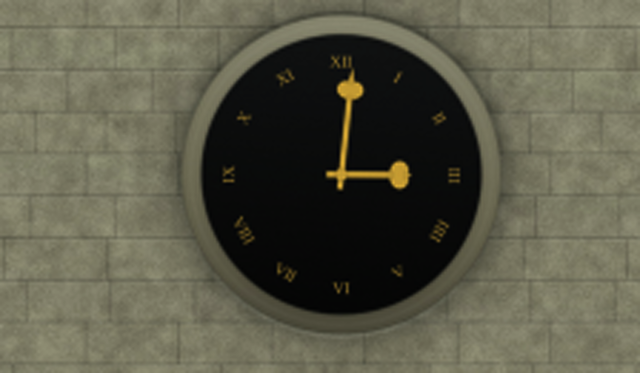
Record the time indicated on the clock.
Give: 3:01
